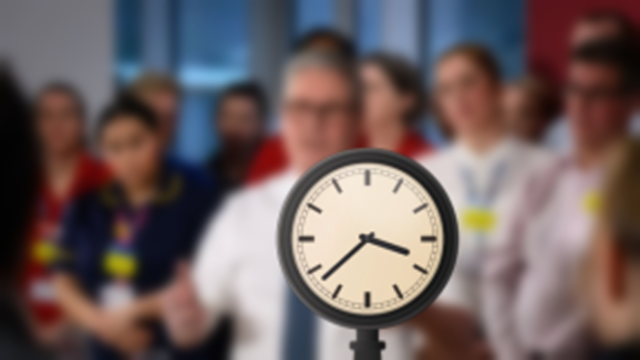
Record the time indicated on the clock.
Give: 3:38
